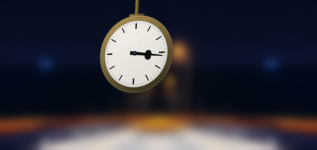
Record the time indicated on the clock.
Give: 3:16
